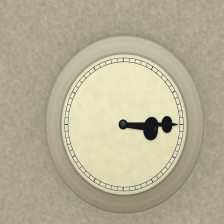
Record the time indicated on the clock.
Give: 3:15
